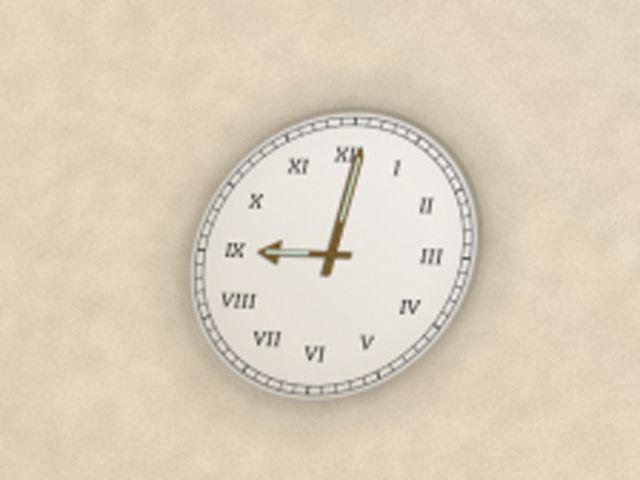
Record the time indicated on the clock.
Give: 9:01
